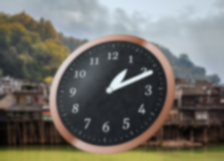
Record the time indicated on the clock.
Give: 1:11
